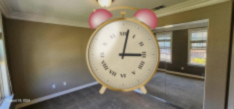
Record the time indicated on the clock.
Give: 3:02
